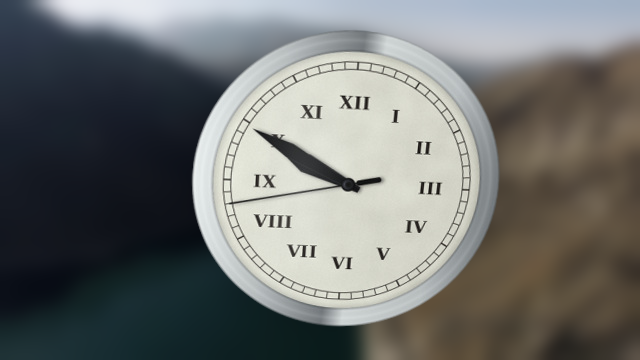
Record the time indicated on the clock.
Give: 9:49:43
